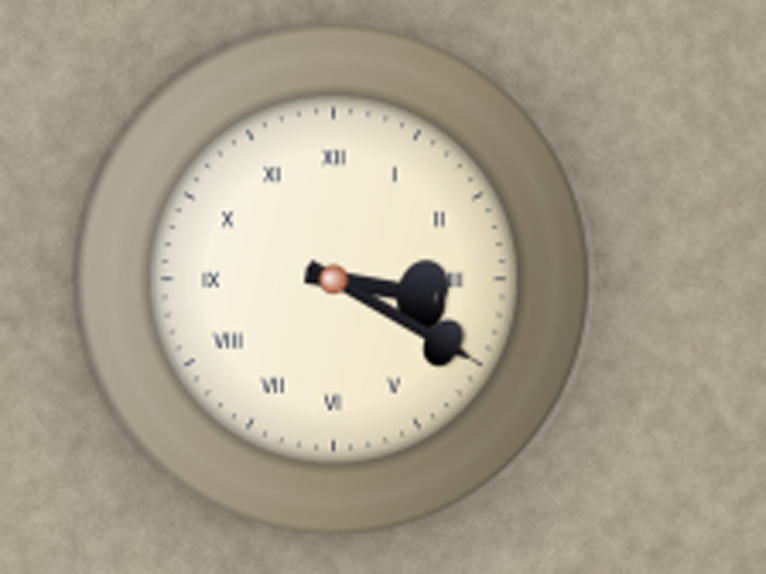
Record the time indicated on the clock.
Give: 3:20
